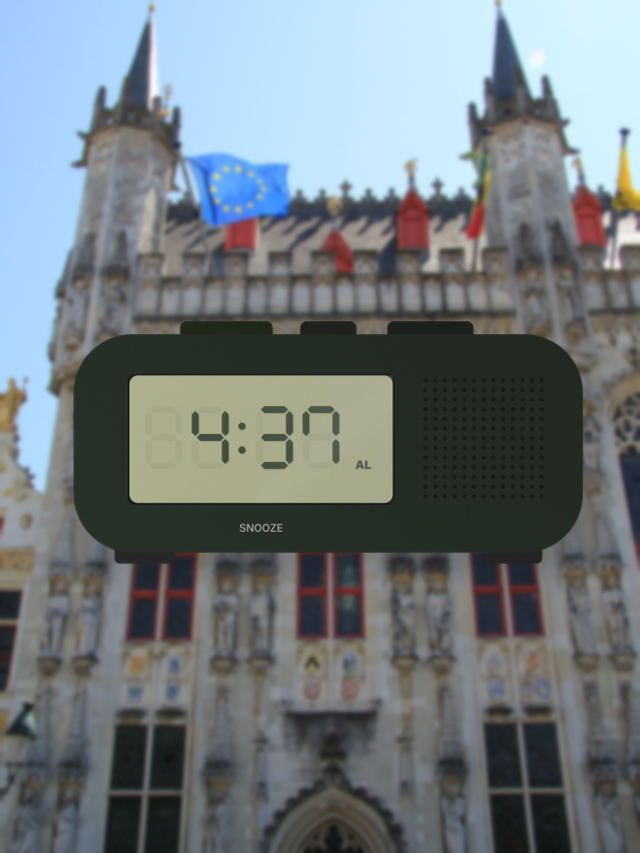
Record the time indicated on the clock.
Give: 4:37
